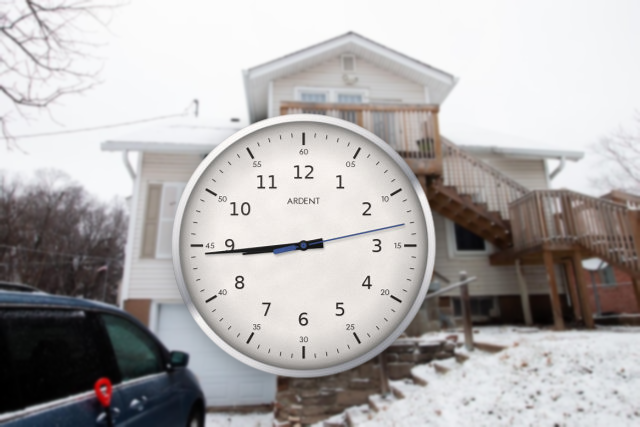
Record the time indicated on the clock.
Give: 8:44:13
